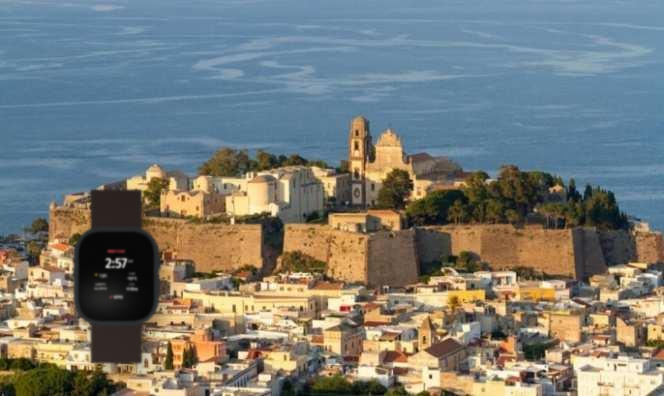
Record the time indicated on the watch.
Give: 2:57
